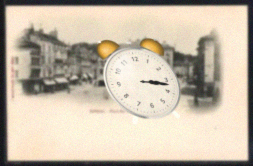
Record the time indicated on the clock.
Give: 3:17
